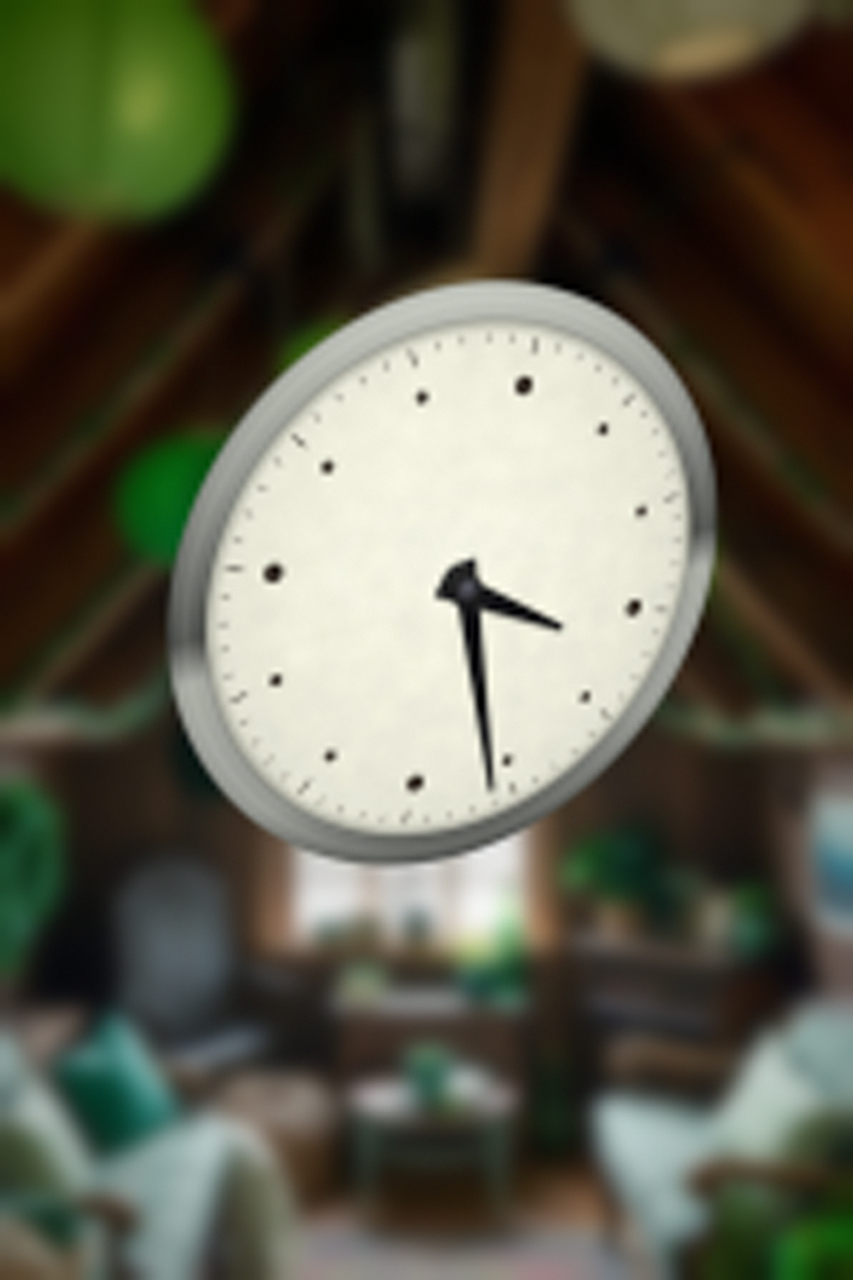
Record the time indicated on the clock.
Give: 3:26
